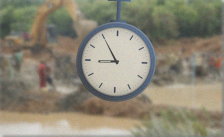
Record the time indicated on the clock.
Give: 8:55
